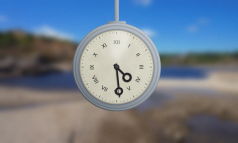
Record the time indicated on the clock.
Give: 4:29
